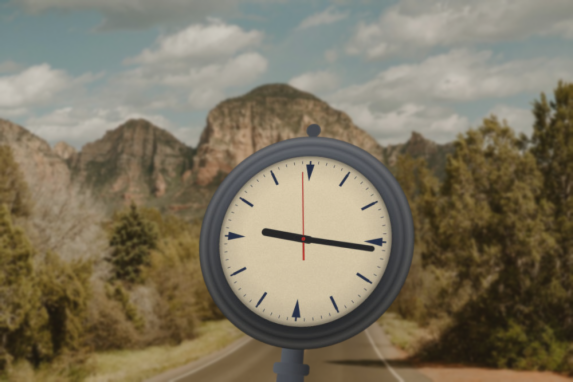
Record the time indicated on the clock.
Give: 9:15:59
